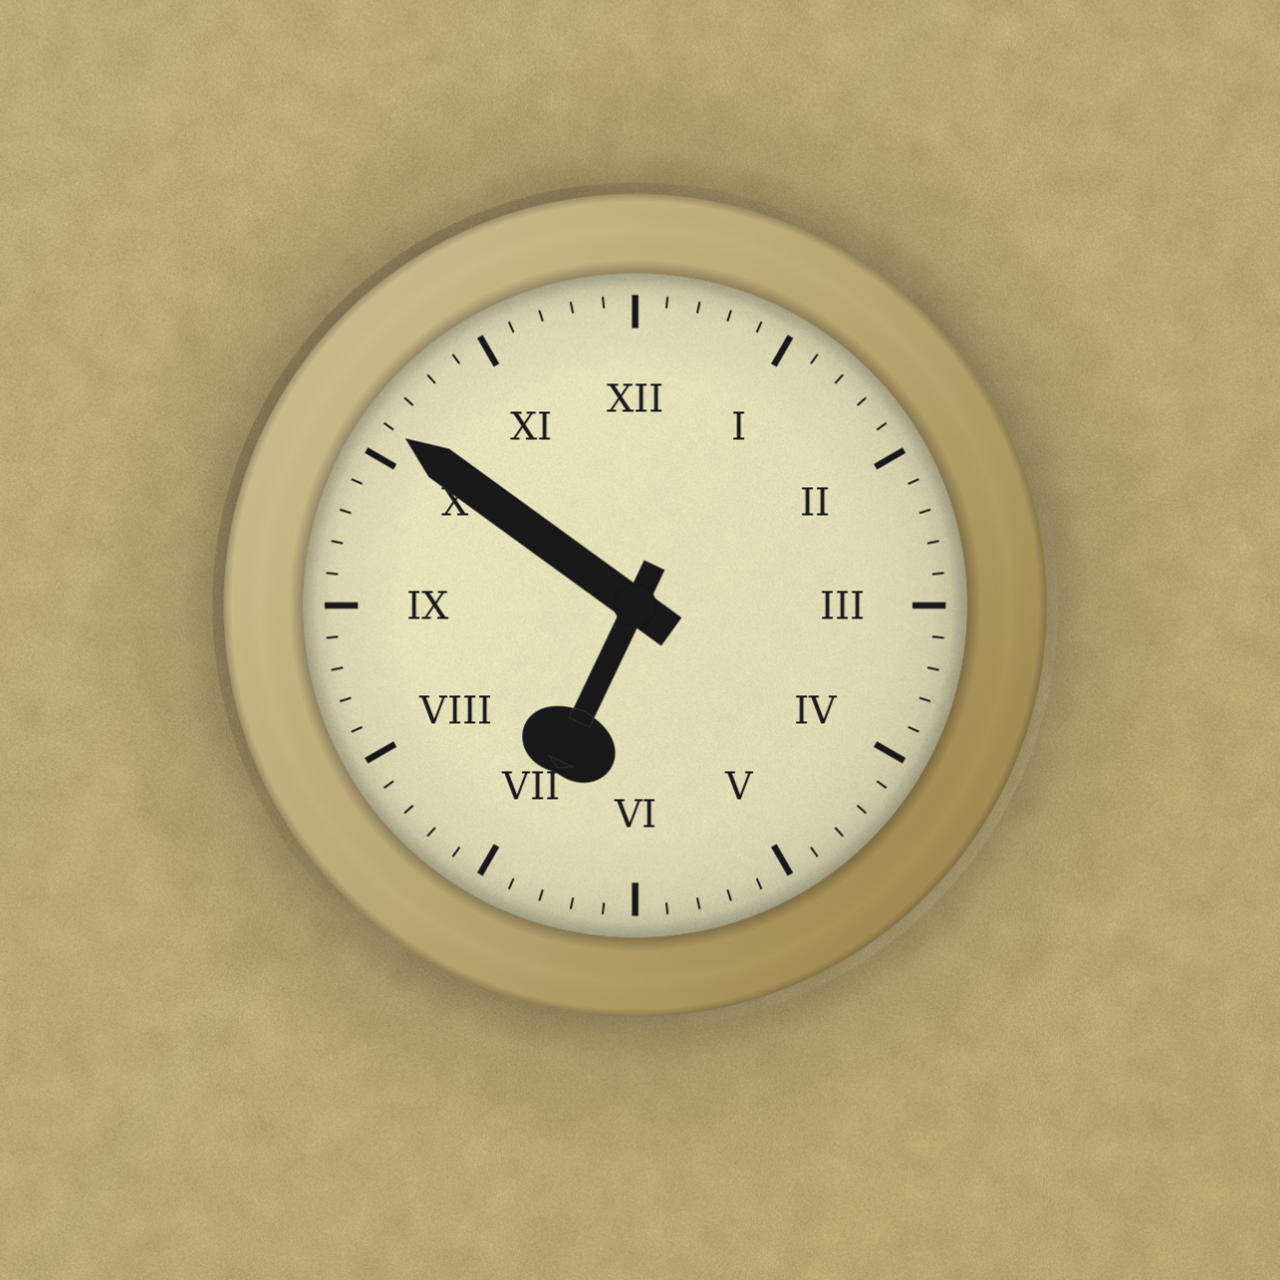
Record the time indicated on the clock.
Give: 6:51
